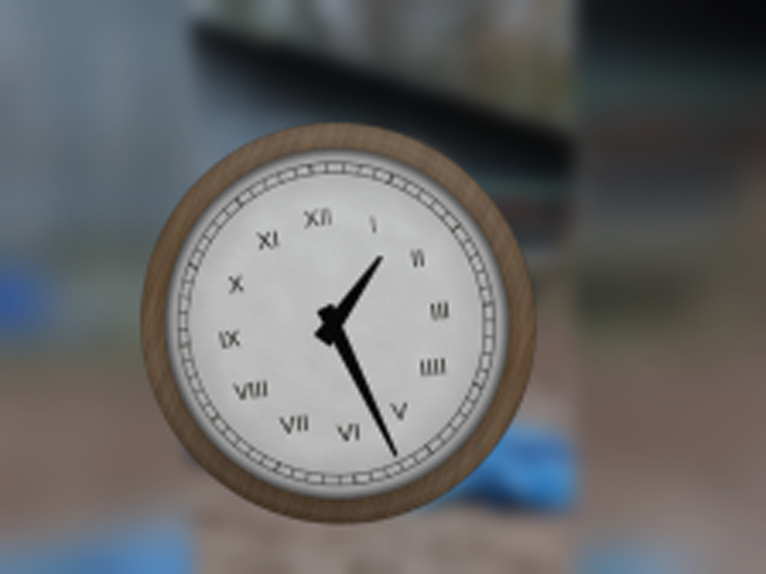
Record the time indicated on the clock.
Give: 1:27
